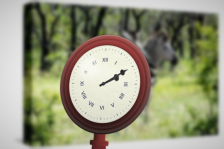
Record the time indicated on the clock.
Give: 2:10
